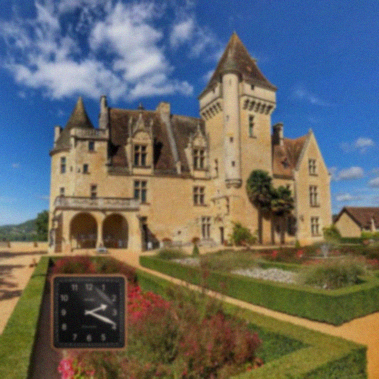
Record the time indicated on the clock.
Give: 2:19
